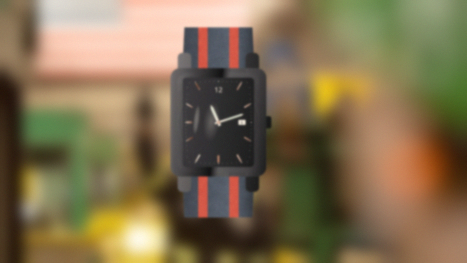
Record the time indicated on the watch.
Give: 11:12
